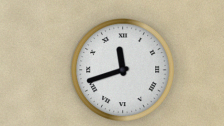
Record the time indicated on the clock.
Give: 11:42
